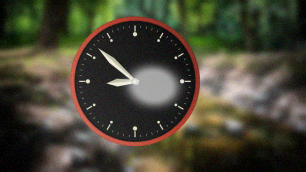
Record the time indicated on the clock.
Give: 8:52
